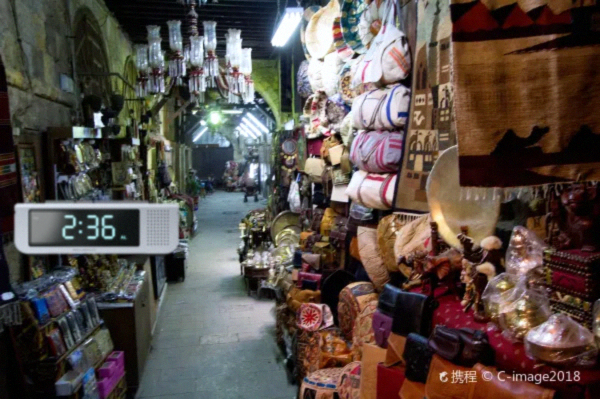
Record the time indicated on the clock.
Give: 2:36
